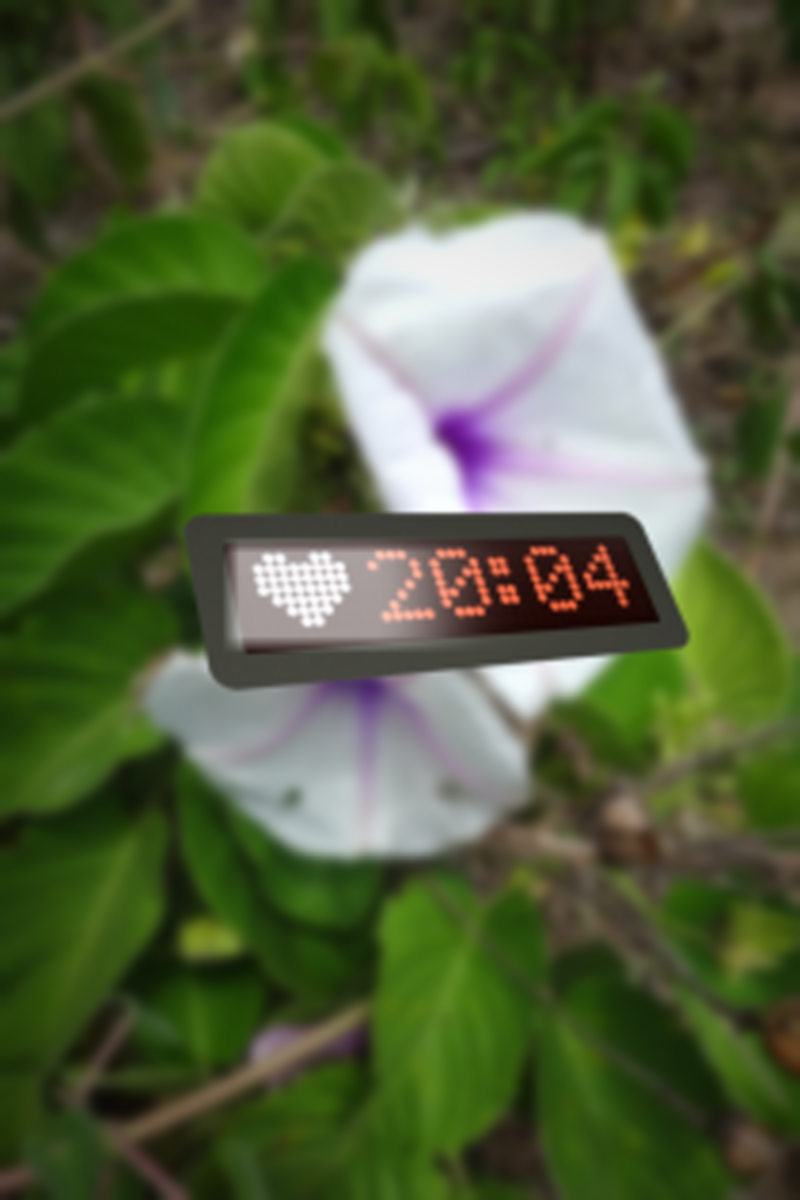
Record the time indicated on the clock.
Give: 20:04
